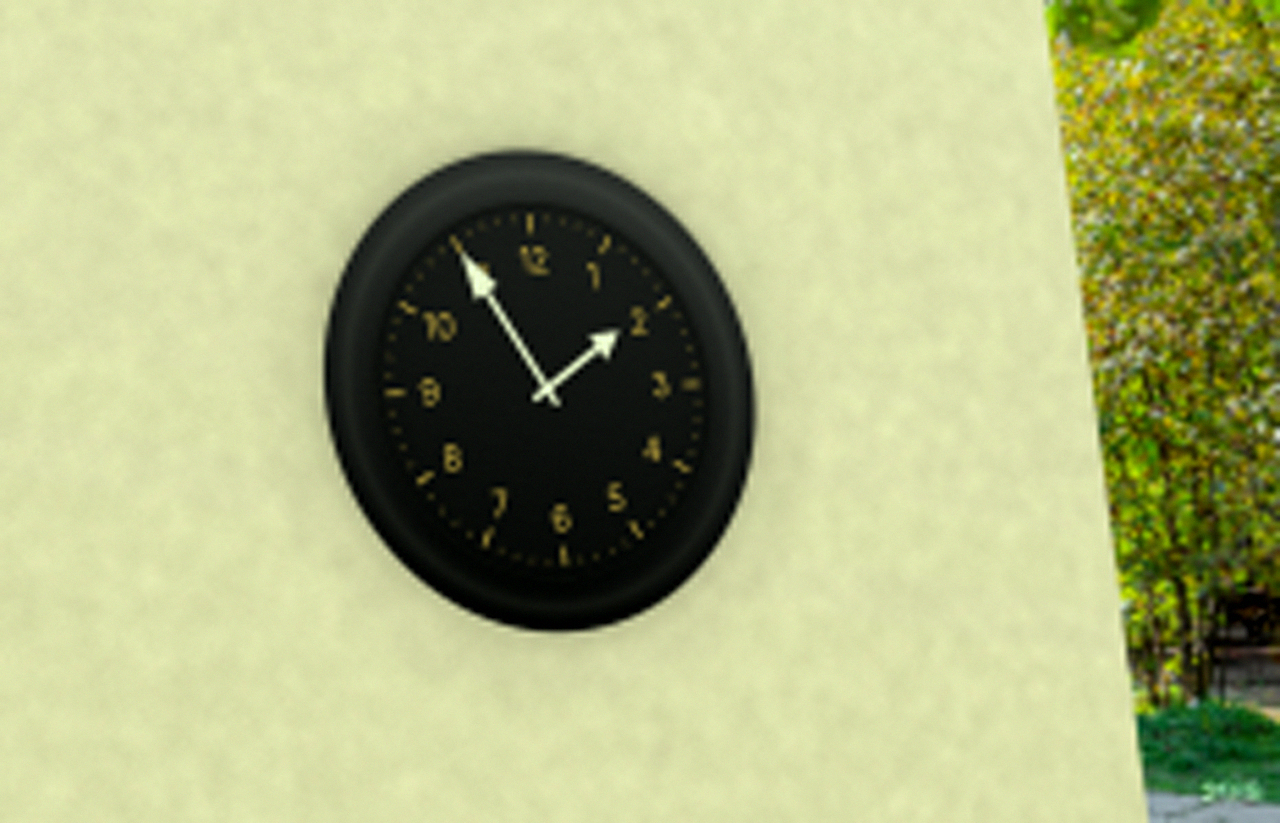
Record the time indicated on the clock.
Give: 1:55
